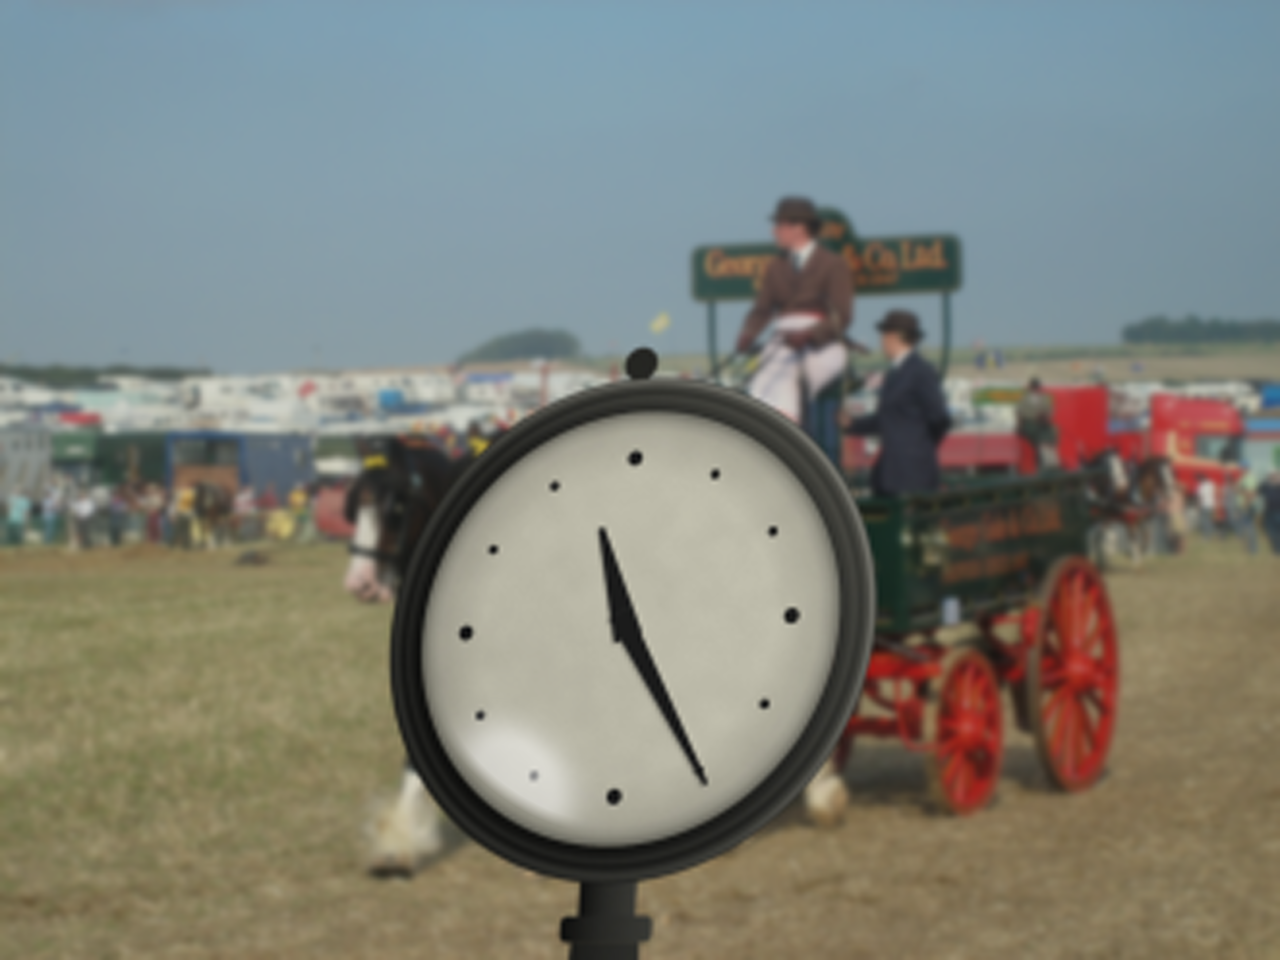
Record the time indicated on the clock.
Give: 11:25
